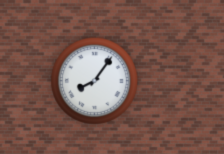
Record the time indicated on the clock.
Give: 8:06
